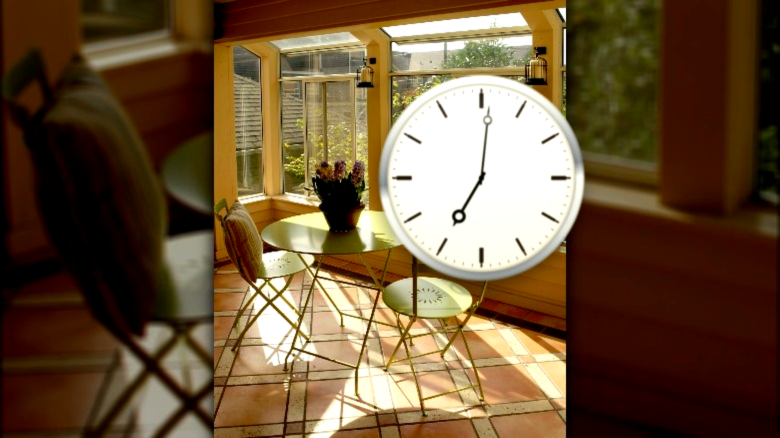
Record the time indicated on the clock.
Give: 7:01
